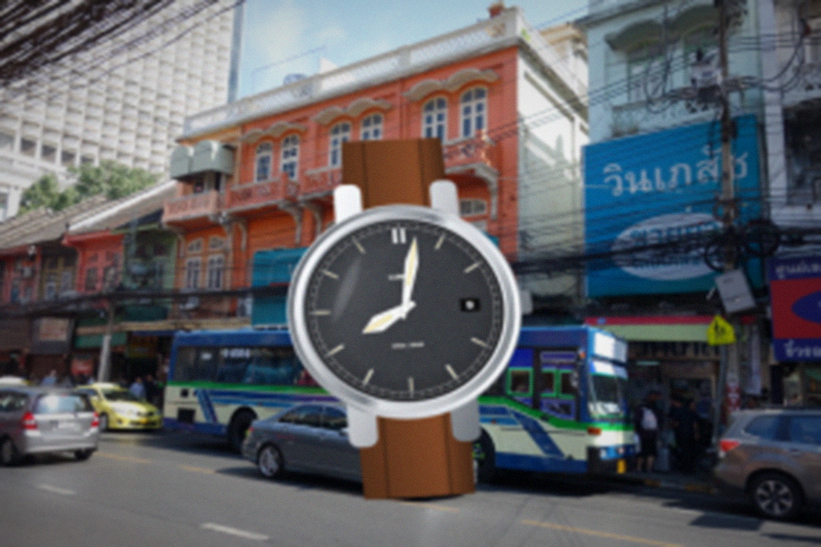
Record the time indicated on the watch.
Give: 8:02
